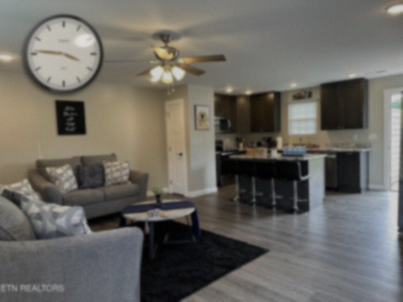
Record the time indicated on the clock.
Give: 3:46
